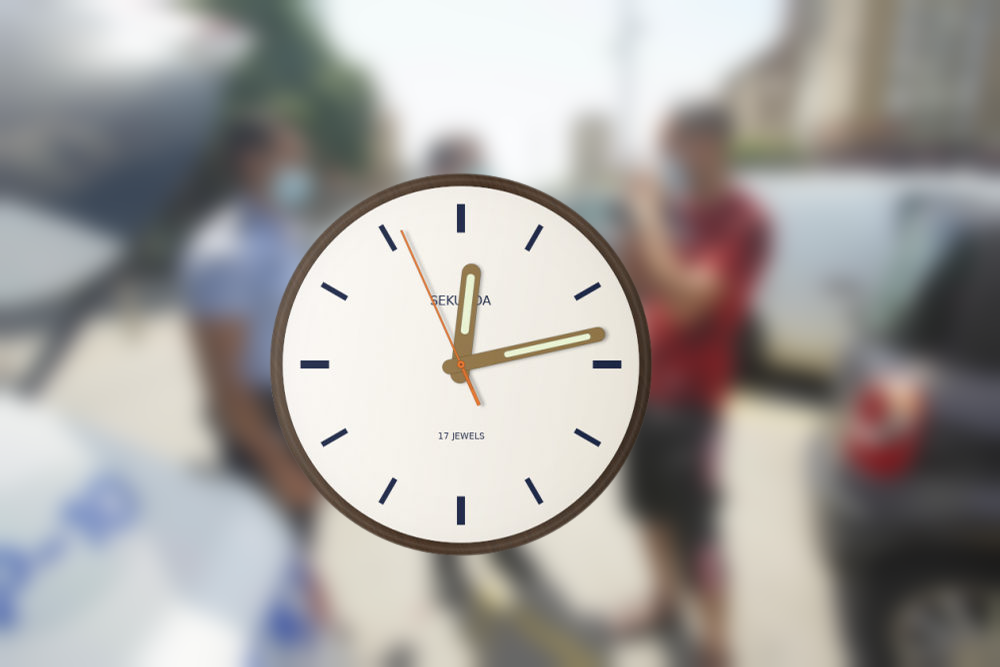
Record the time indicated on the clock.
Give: 12:12:56
